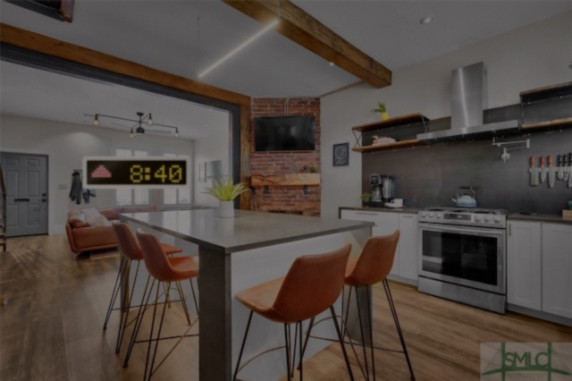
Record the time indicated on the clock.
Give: 8:40
